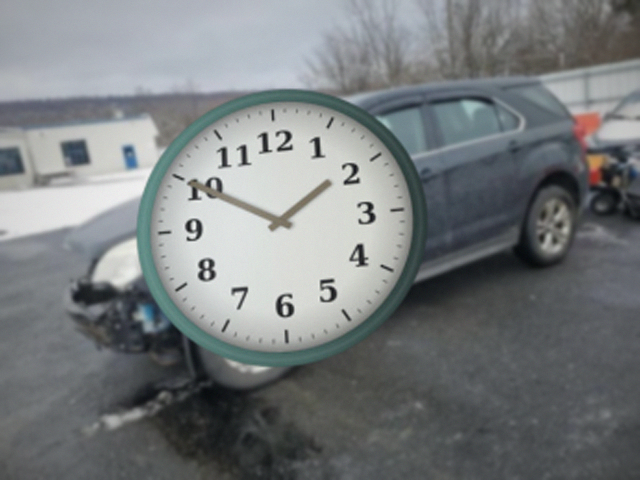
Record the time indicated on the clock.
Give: 1:50
